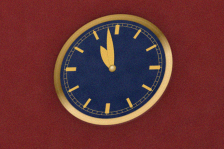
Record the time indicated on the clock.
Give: 10:58
